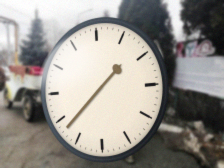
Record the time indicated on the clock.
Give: 1:38
